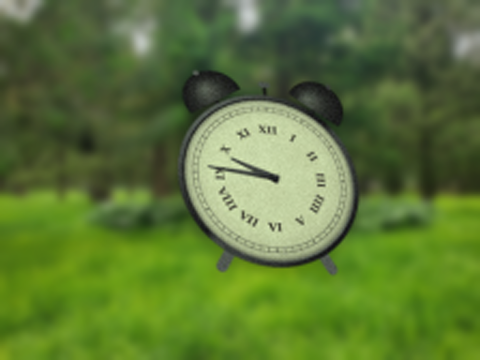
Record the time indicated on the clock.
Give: 9:46
